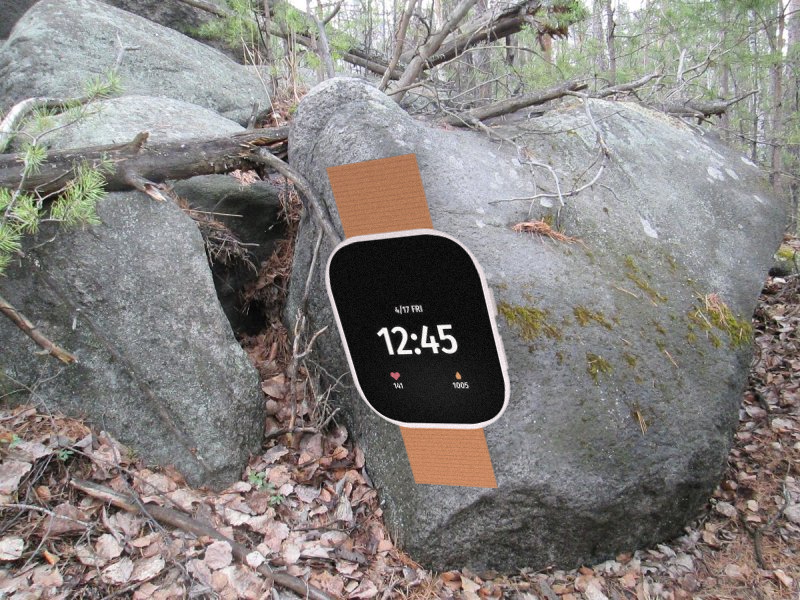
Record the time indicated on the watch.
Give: 12:45
